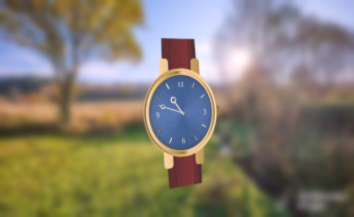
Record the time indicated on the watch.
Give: 10:48
